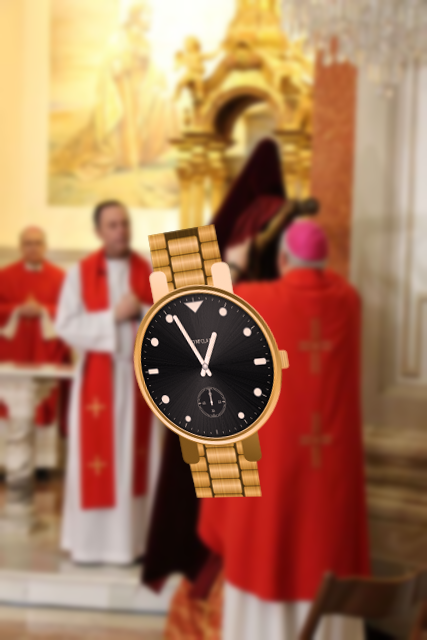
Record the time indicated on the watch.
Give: 12:56
